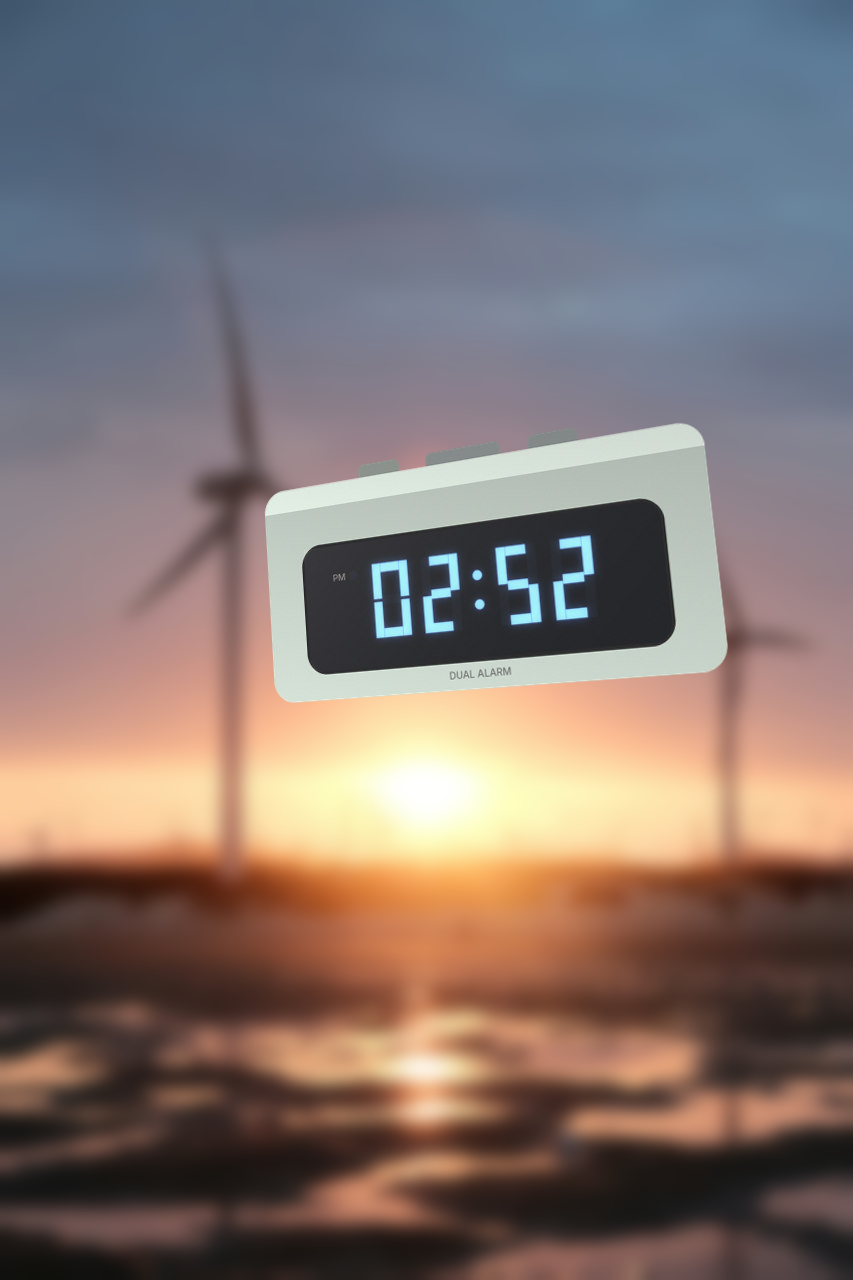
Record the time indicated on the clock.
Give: 2:52
